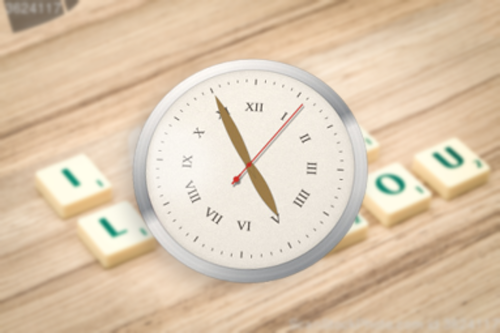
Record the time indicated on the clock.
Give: 4:55:06
